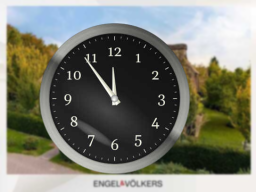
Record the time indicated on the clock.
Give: 11:54
